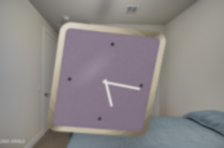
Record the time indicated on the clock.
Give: 5:16
